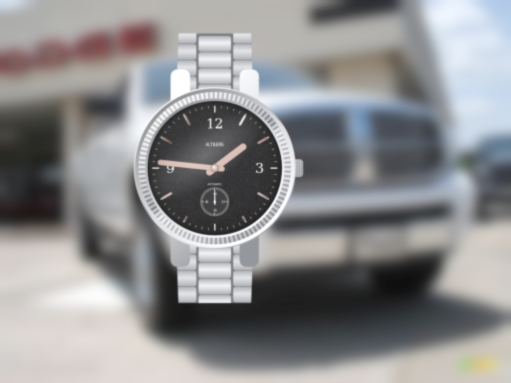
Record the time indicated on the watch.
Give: 1:46
